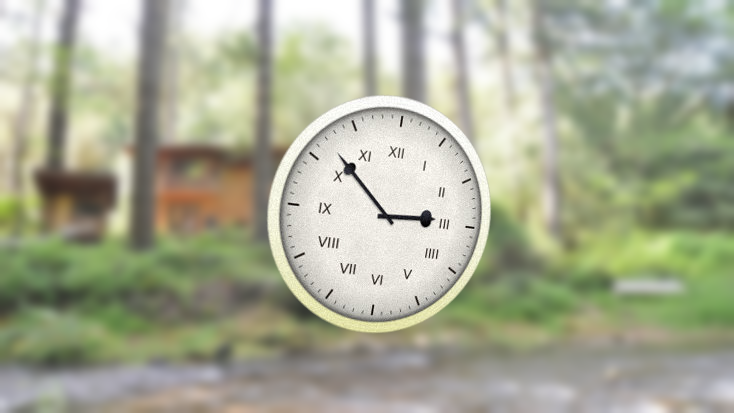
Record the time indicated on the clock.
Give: 2:52
